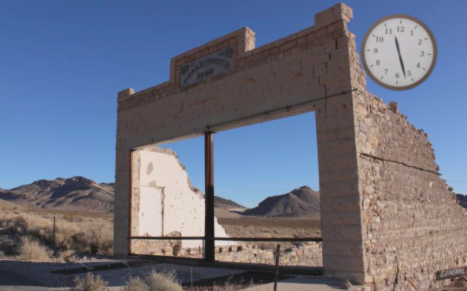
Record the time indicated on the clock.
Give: 11:27
